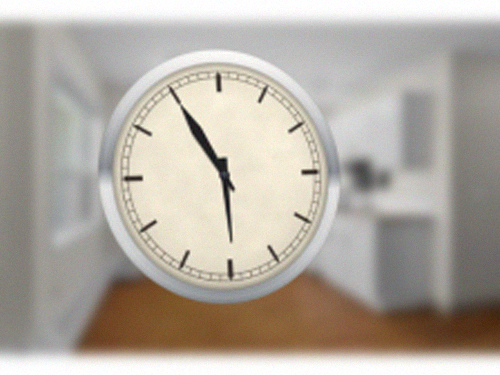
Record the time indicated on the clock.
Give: 5:55
